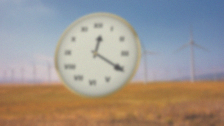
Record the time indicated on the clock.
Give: 12:20
